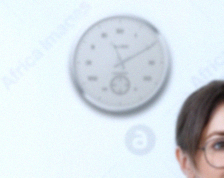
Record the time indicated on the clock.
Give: 11:10
